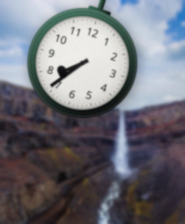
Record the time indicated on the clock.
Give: 7:36
